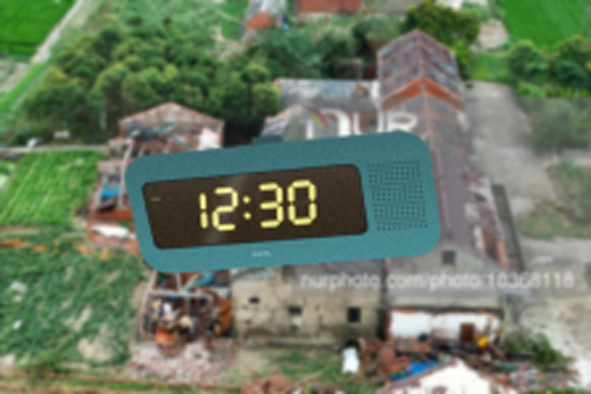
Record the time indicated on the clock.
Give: 12:30
